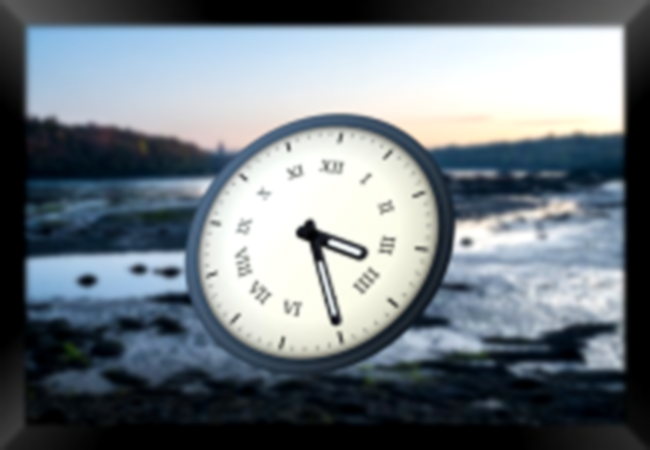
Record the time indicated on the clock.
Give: 3:25
